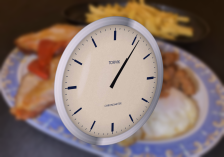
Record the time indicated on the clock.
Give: 1:06
